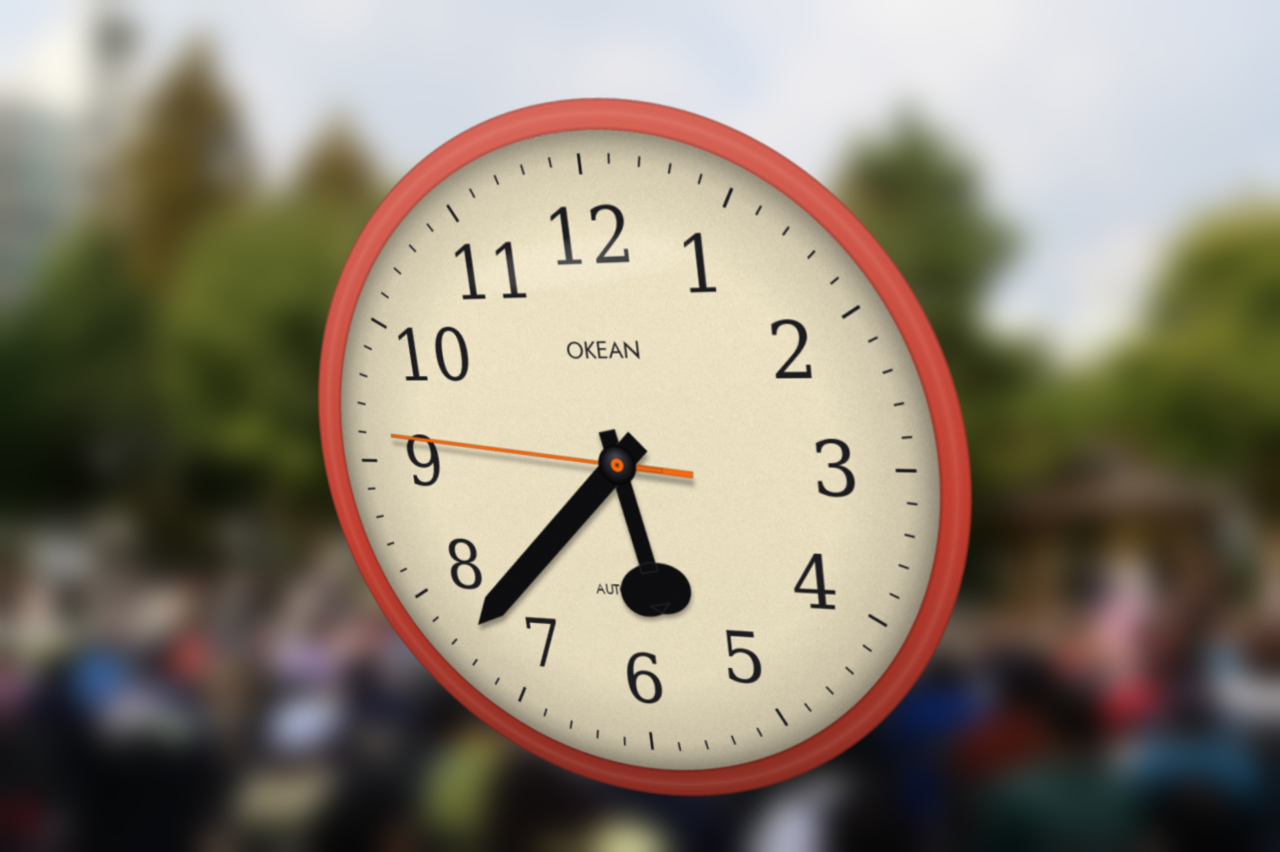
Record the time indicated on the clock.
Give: 5:37:46
